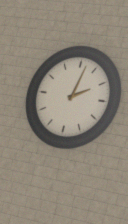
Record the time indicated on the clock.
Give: 2:02
